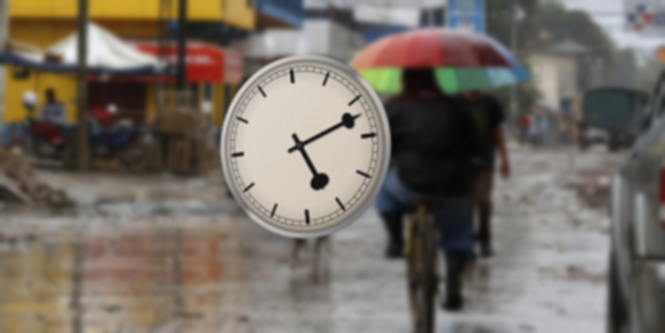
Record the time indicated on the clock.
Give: 5:12
